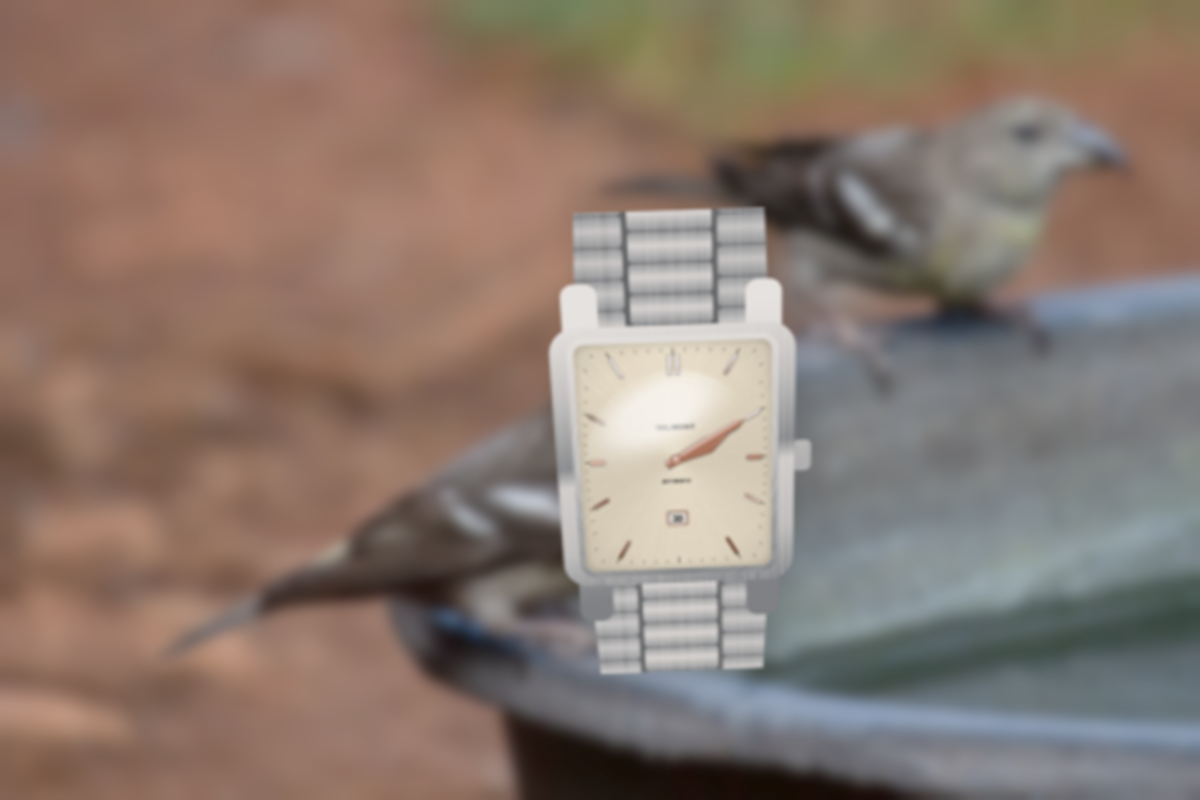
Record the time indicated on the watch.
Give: 2:10
